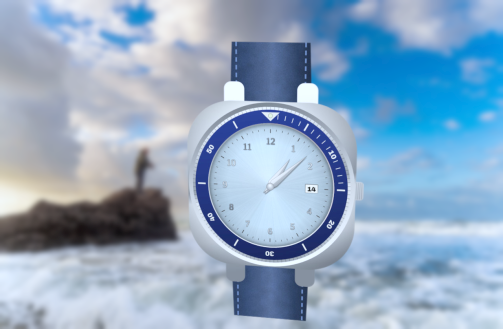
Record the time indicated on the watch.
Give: 1:08
